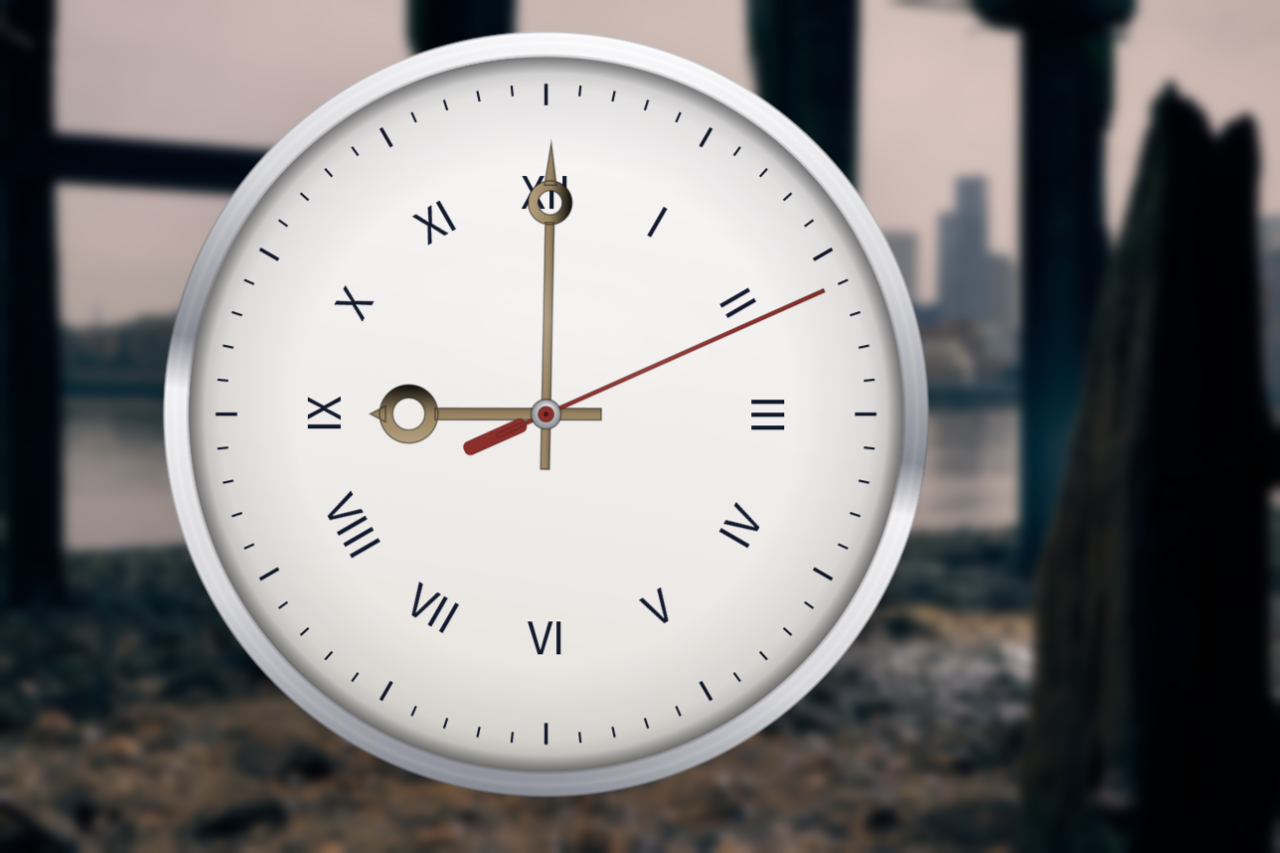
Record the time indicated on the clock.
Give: 9:00:11
